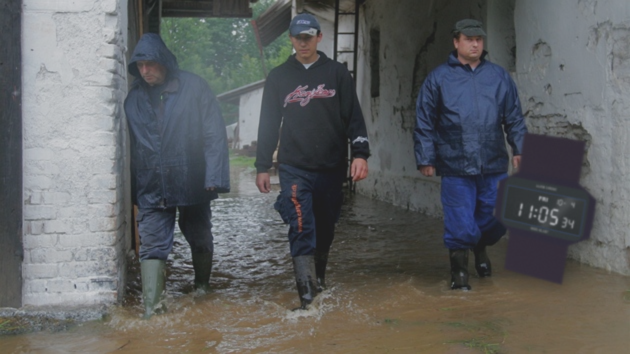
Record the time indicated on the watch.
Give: 11:05
